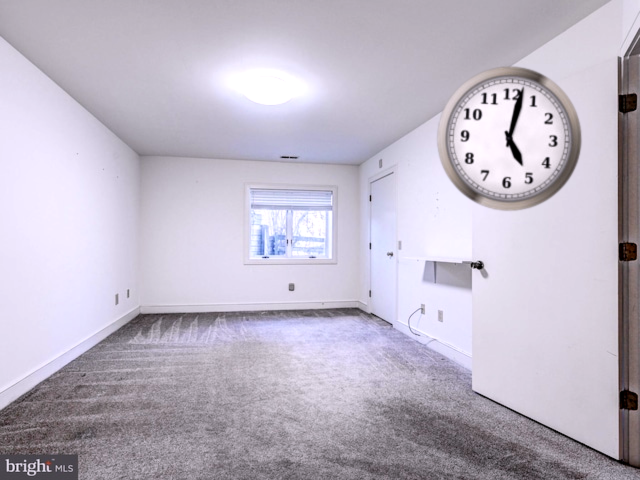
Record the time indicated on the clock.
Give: 5:02
